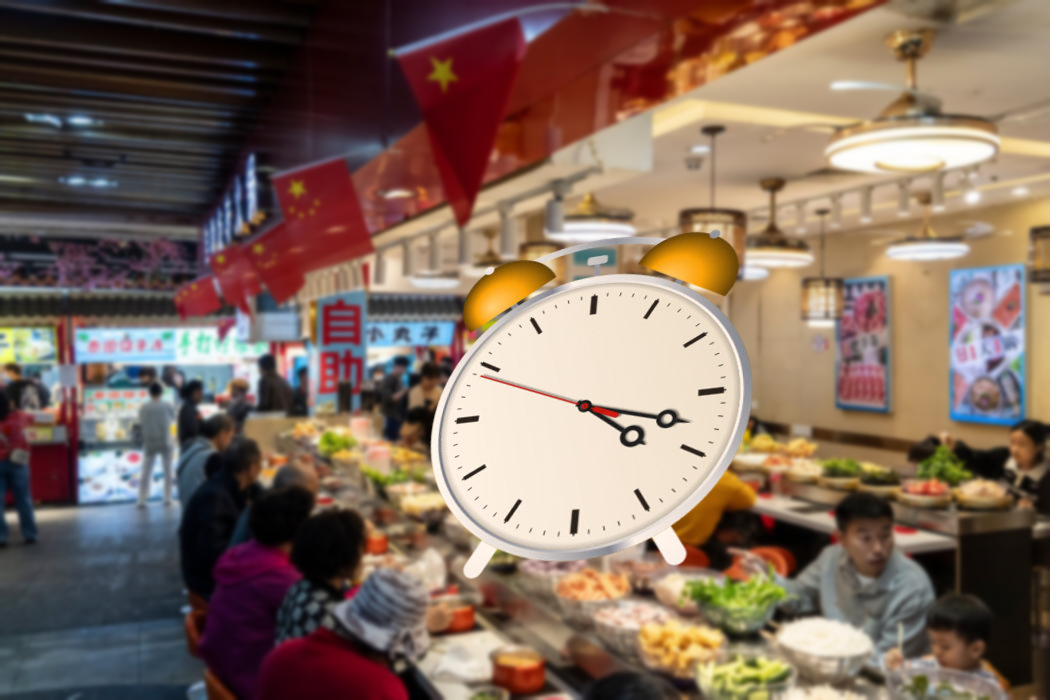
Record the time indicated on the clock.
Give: 4:17:49
